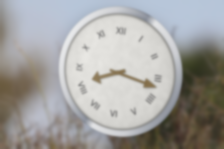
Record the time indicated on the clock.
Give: 8:17
